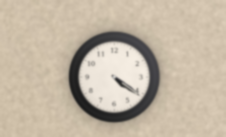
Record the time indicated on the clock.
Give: 4:21
